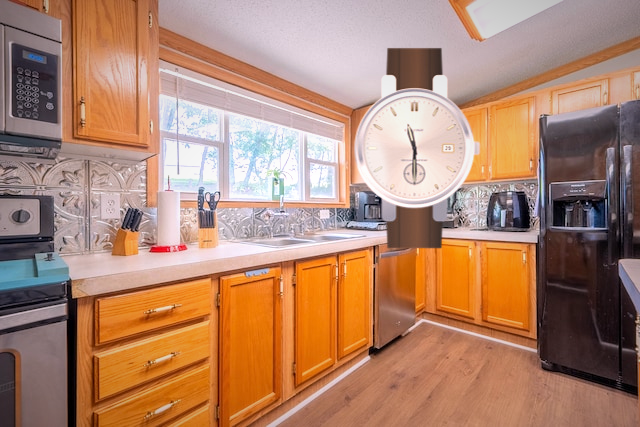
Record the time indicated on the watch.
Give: 11:30
